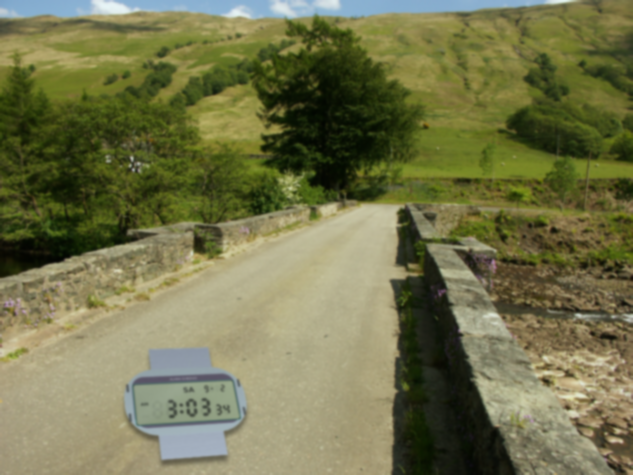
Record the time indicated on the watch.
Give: 3:03:34
